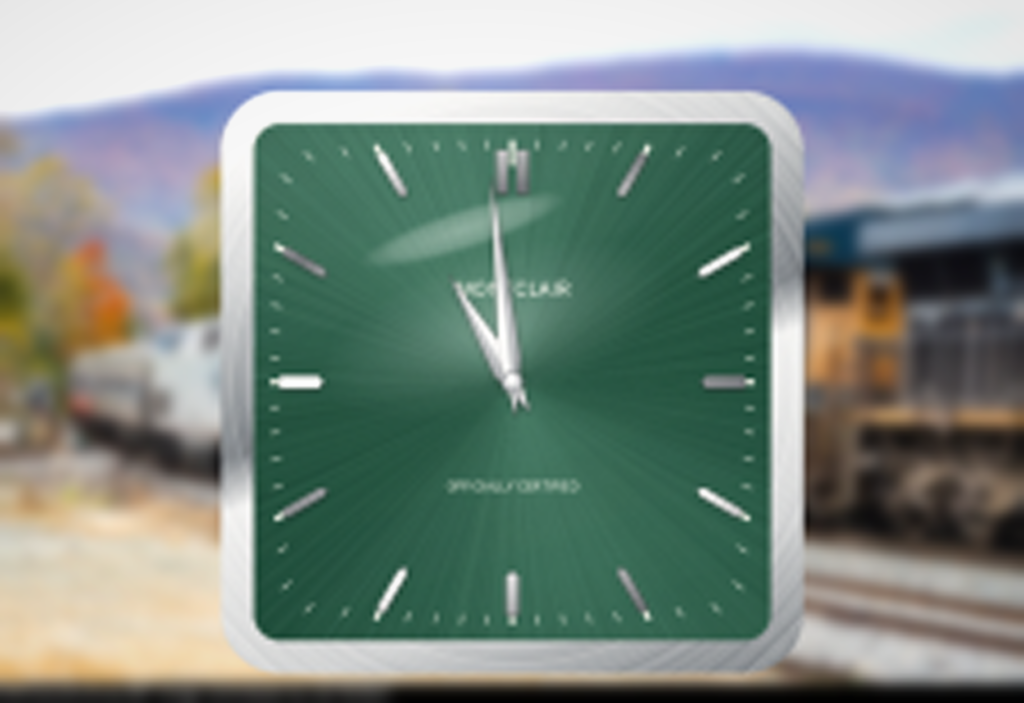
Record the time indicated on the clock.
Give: 10:59
